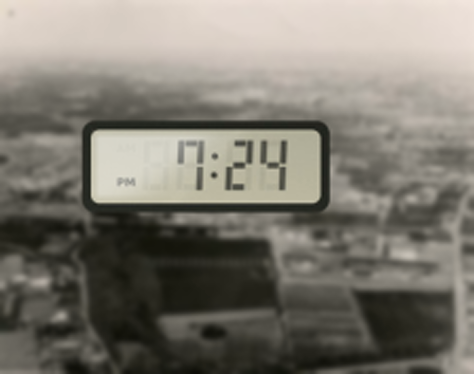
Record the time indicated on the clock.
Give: 7:24
